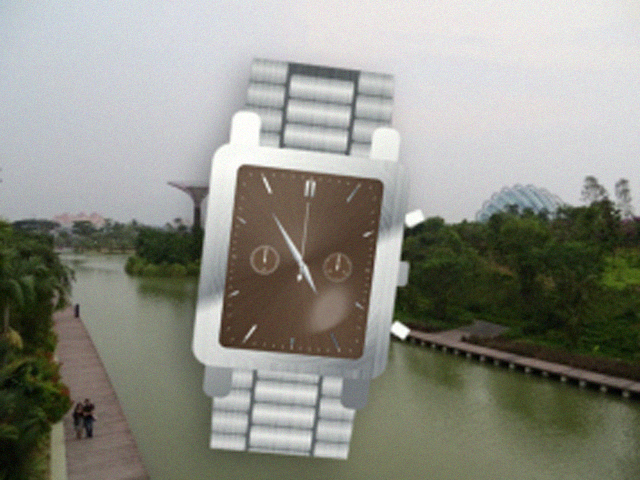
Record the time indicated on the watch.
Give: 4:54
